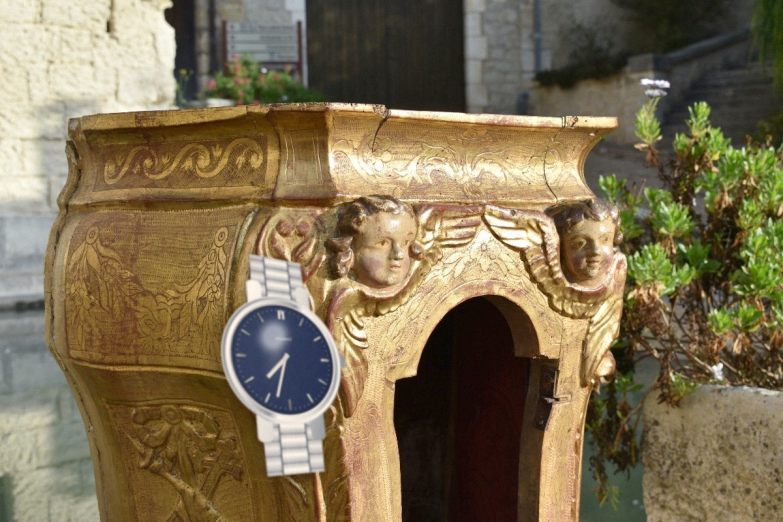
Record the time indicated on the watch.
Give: 7:33
